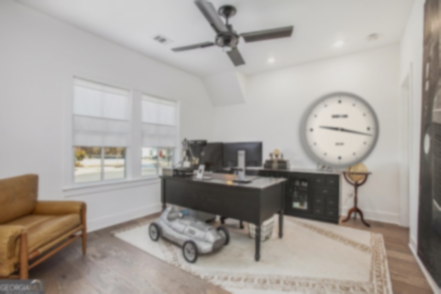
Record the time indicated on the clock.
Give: 9:17
